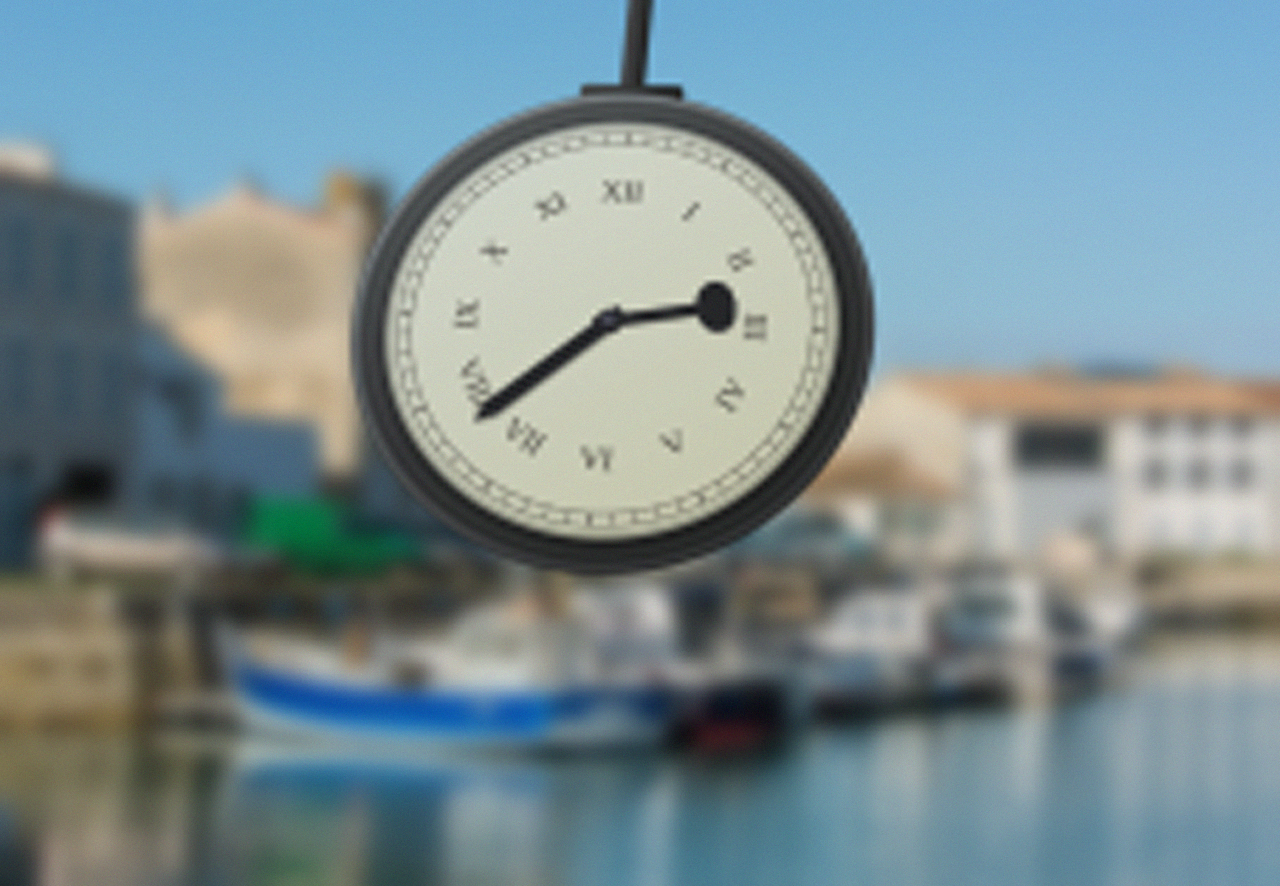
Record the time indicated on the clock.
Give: 2:38
